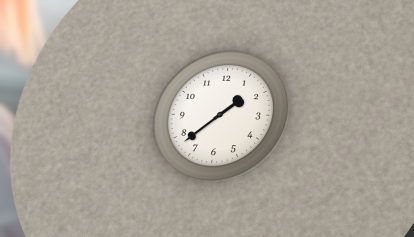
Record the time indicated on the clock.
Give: 1:38
